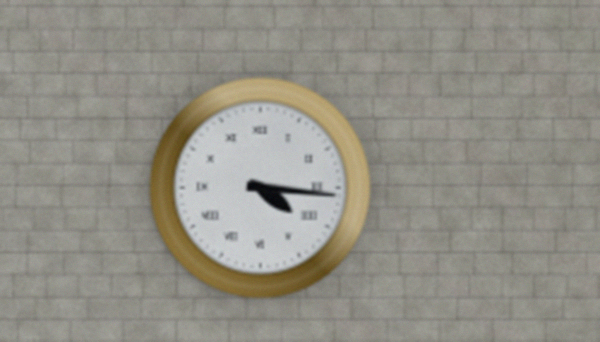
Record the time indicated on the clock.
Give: 4:16
